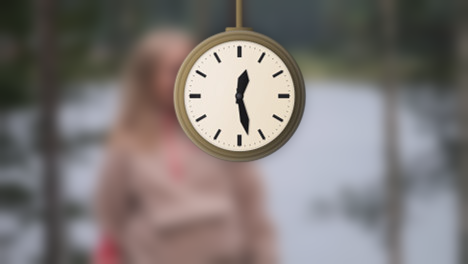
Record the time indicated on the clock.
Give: 12:28
